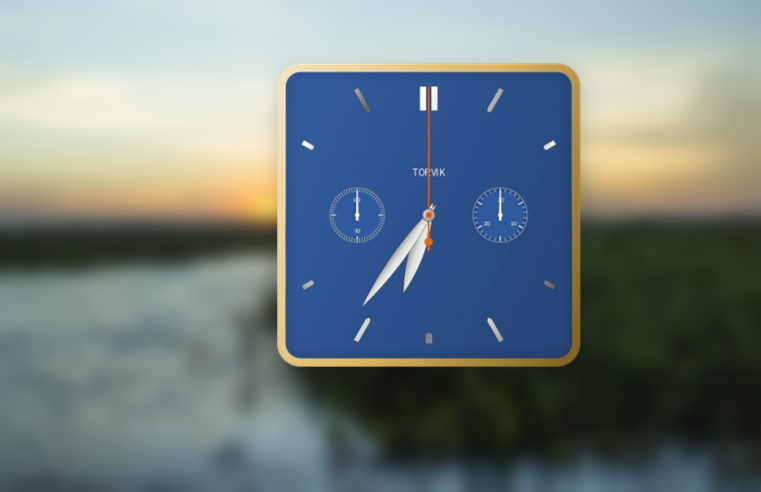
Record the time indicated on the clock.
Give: 6:36
